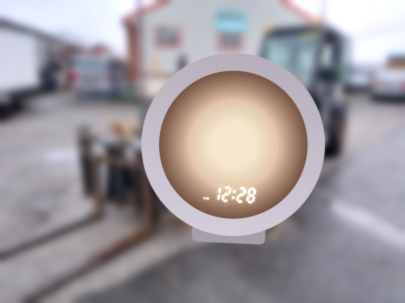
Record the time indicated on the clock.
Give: 12:28
